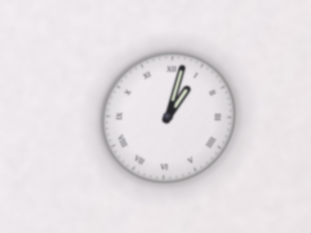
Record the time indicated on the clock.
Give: 1:02
